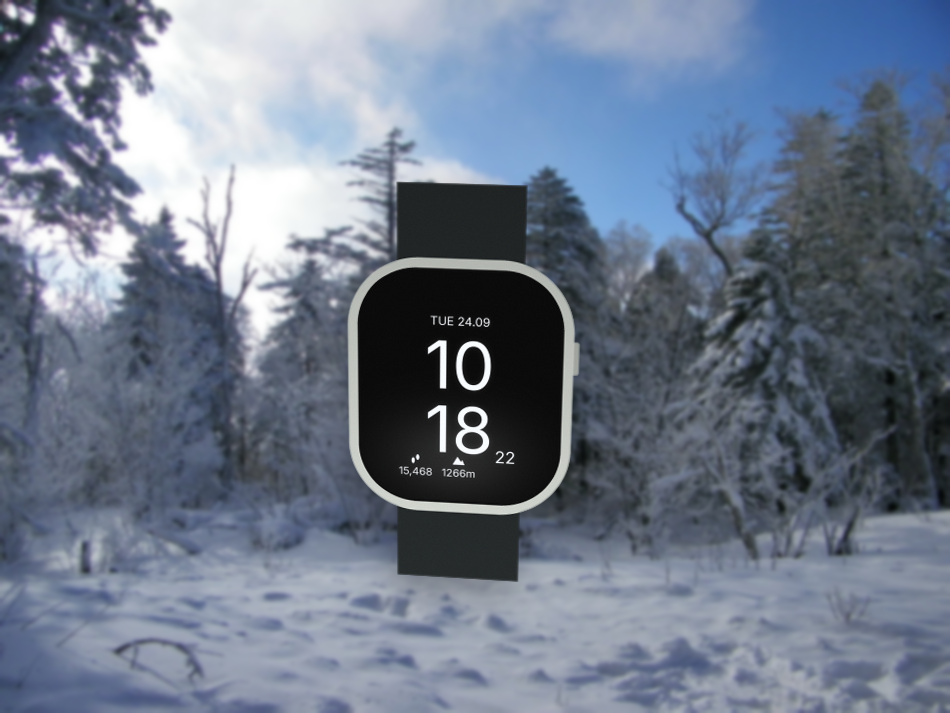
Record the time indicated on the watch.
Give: 10:18:22
